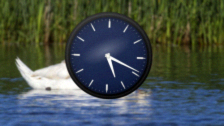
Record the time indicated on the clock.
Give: 5:19
